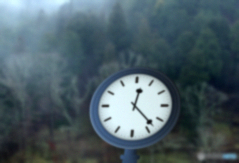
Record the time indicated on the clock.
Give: 12:23
